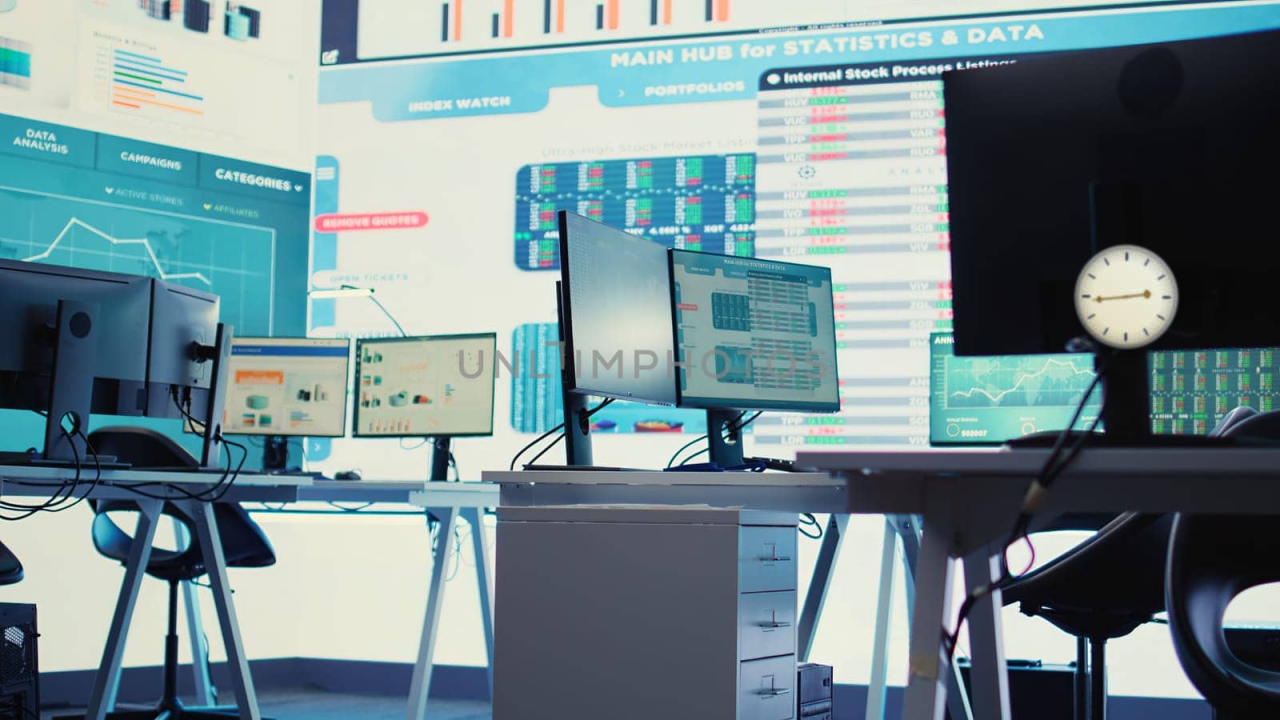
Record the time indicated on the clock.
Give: 2:44
